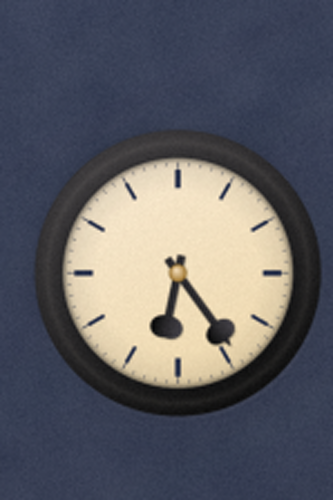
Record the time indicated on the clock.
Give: 6:24
